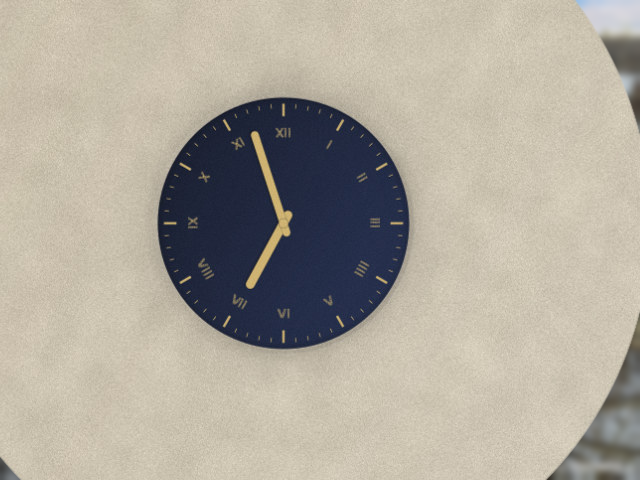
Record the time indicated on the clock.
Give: 6:57
